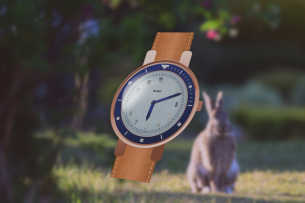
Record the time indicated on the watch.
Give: 6:11
